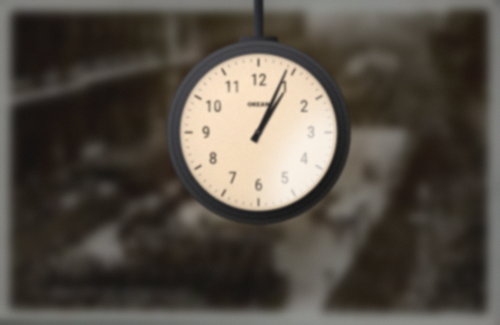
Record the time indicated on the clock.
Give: 1:04
